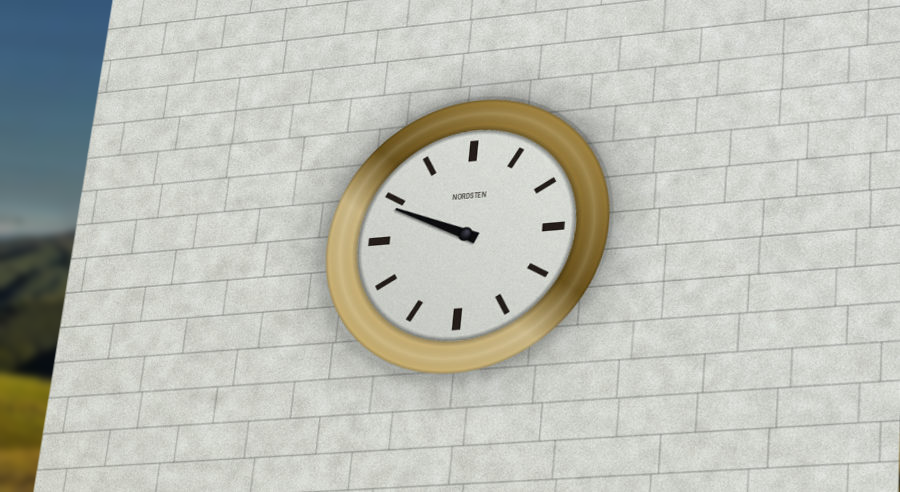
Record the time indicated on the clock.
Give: 9:49
